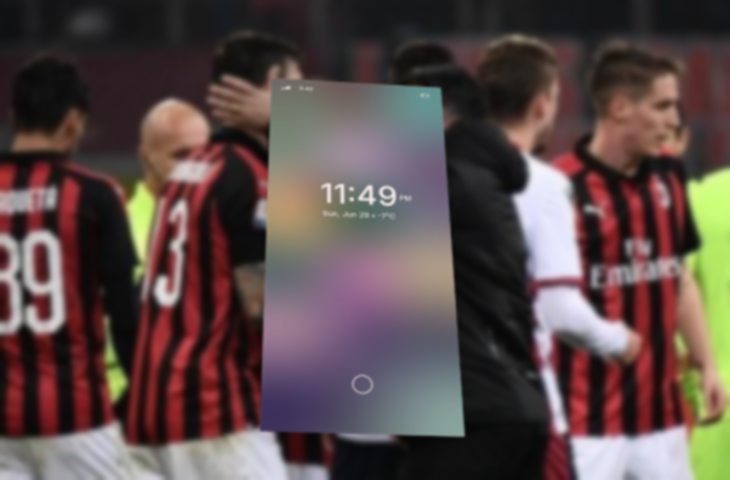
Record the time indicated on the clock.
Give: 11:49
